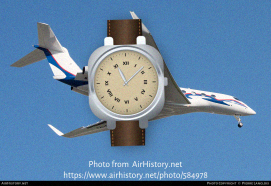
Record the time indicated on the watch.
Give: 11:08
